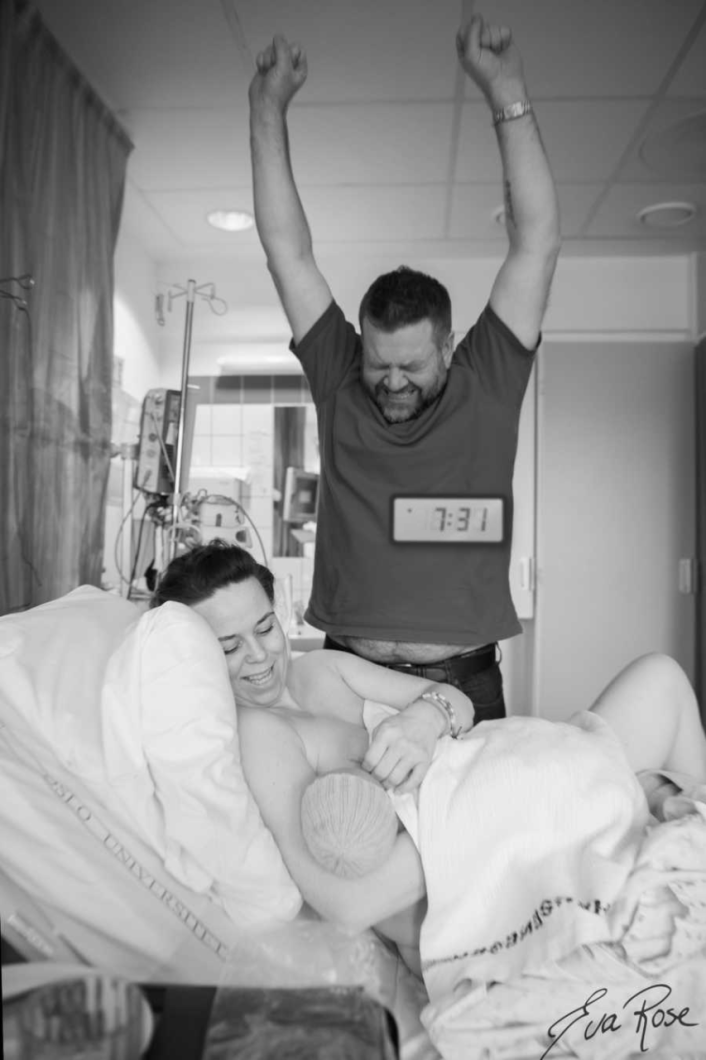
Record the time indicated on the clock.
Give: 7:31
